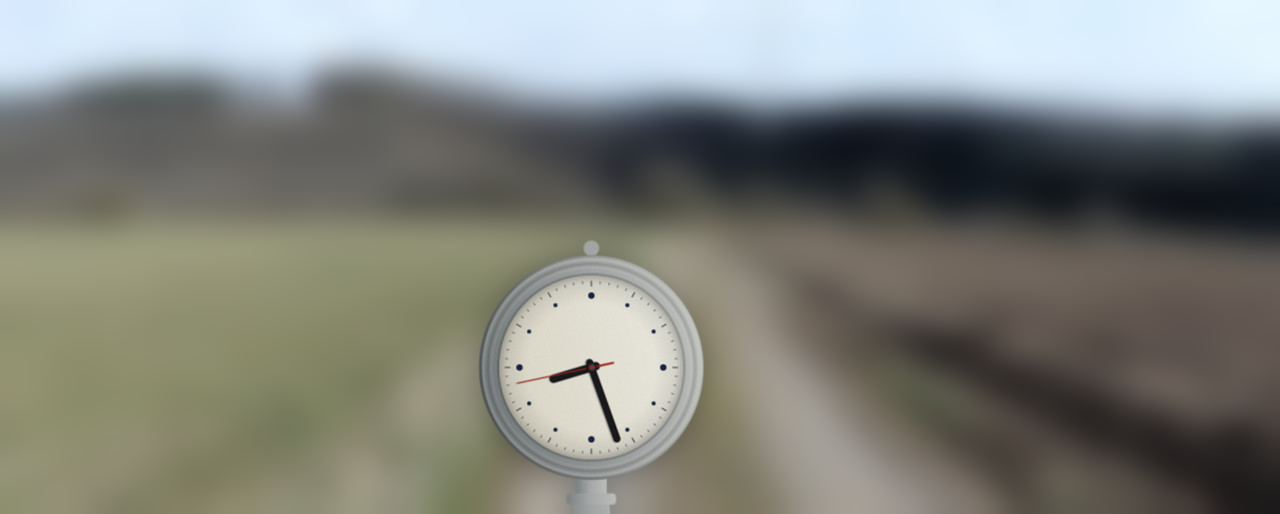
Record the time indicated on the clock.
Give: 8:26:43
